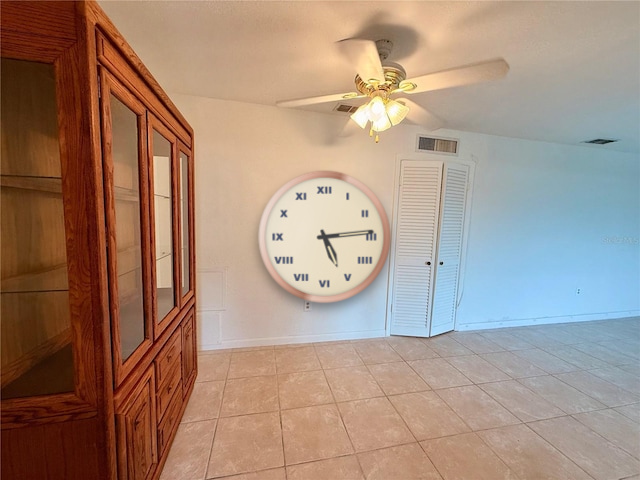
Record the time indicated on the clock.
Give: 5:14
